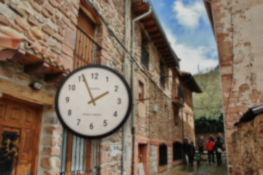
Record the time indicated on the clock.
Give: 1:56
